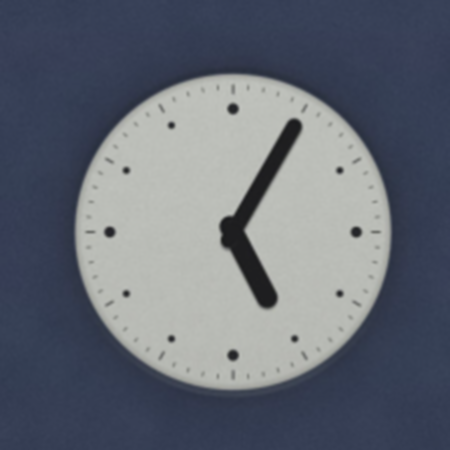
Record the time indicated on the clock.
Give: 5:05
